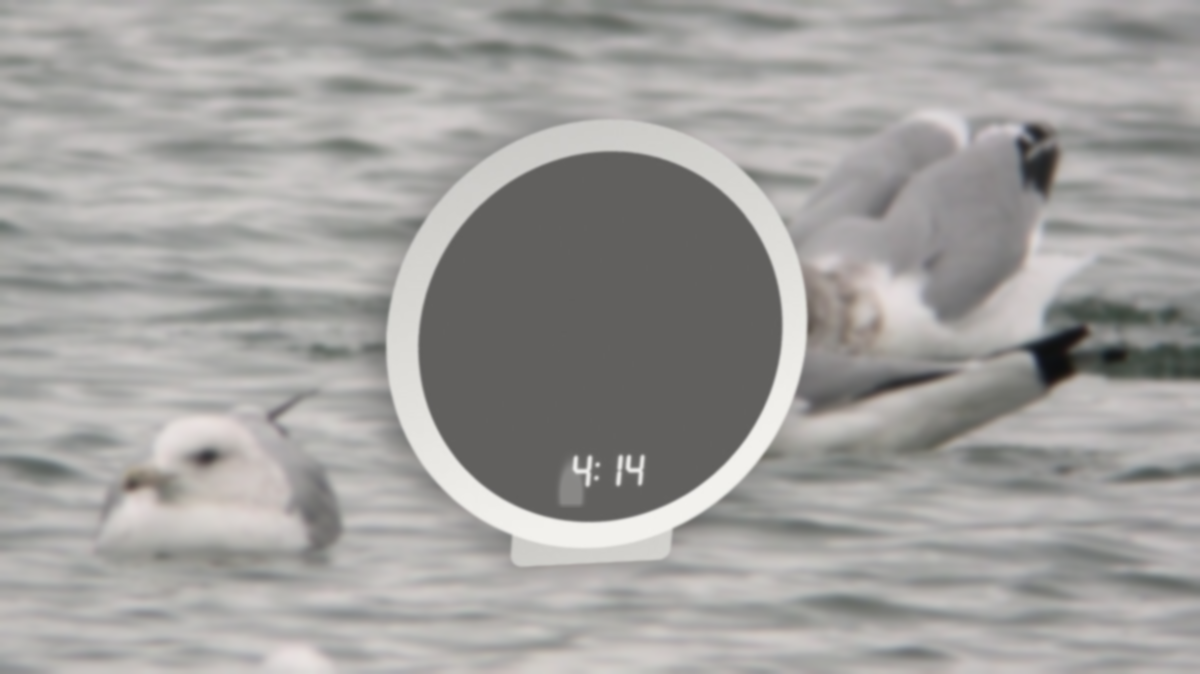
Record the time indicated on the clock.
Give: 4:14
